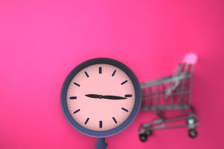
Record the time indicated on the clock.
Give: 9:16
